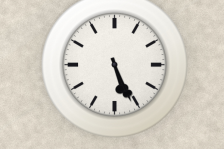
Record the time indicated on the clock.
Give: 5:26
